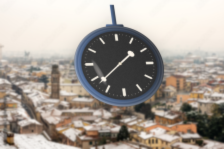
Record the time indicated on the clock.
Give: 1:38
